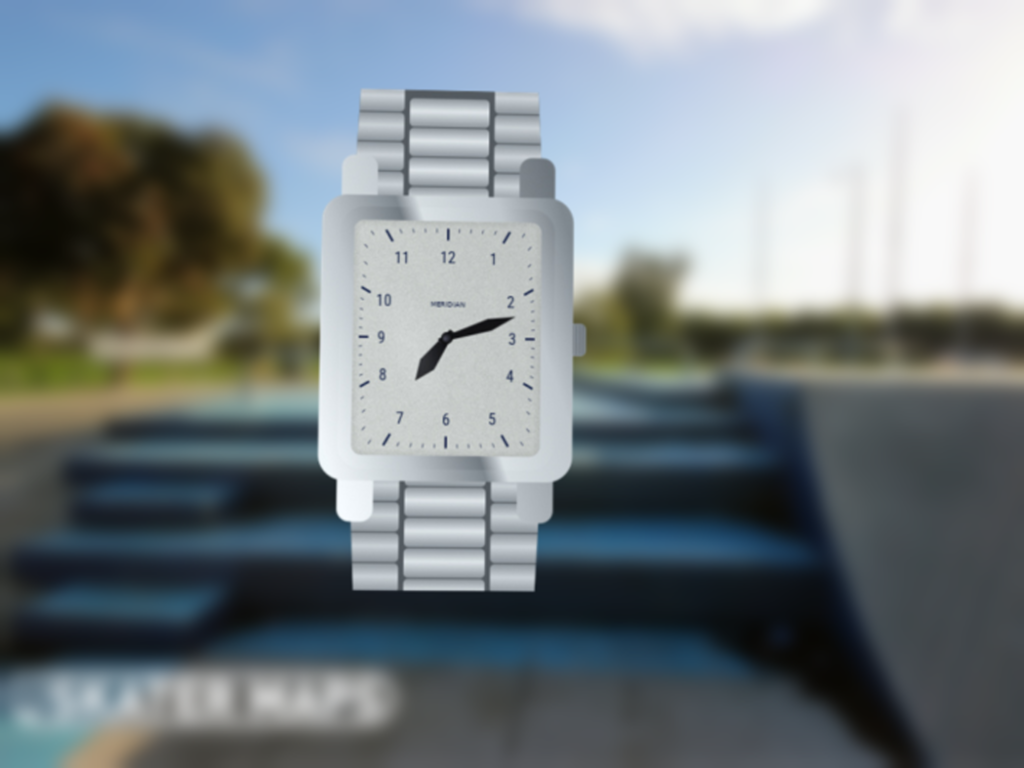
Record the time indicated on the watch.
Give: 7:12
